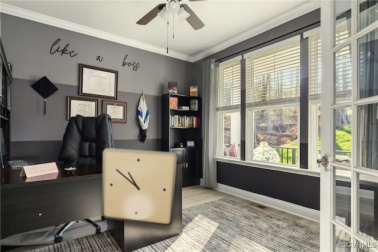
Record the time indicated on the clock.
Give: 10:51
